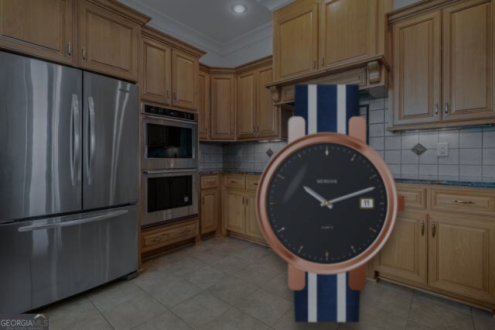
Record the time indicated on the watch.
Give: 10:12
